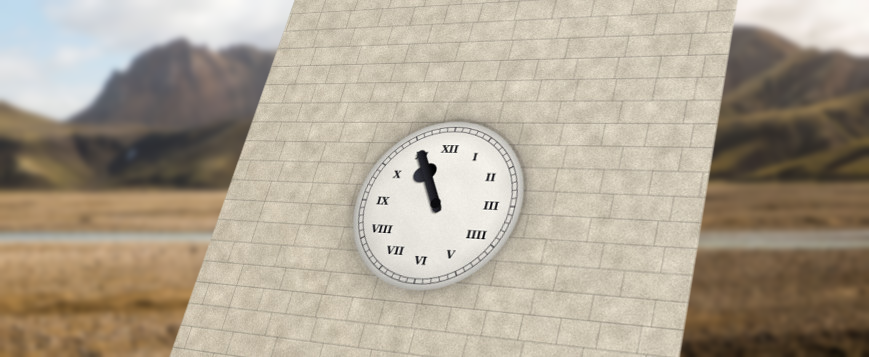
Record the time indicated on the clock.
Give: 10:55
